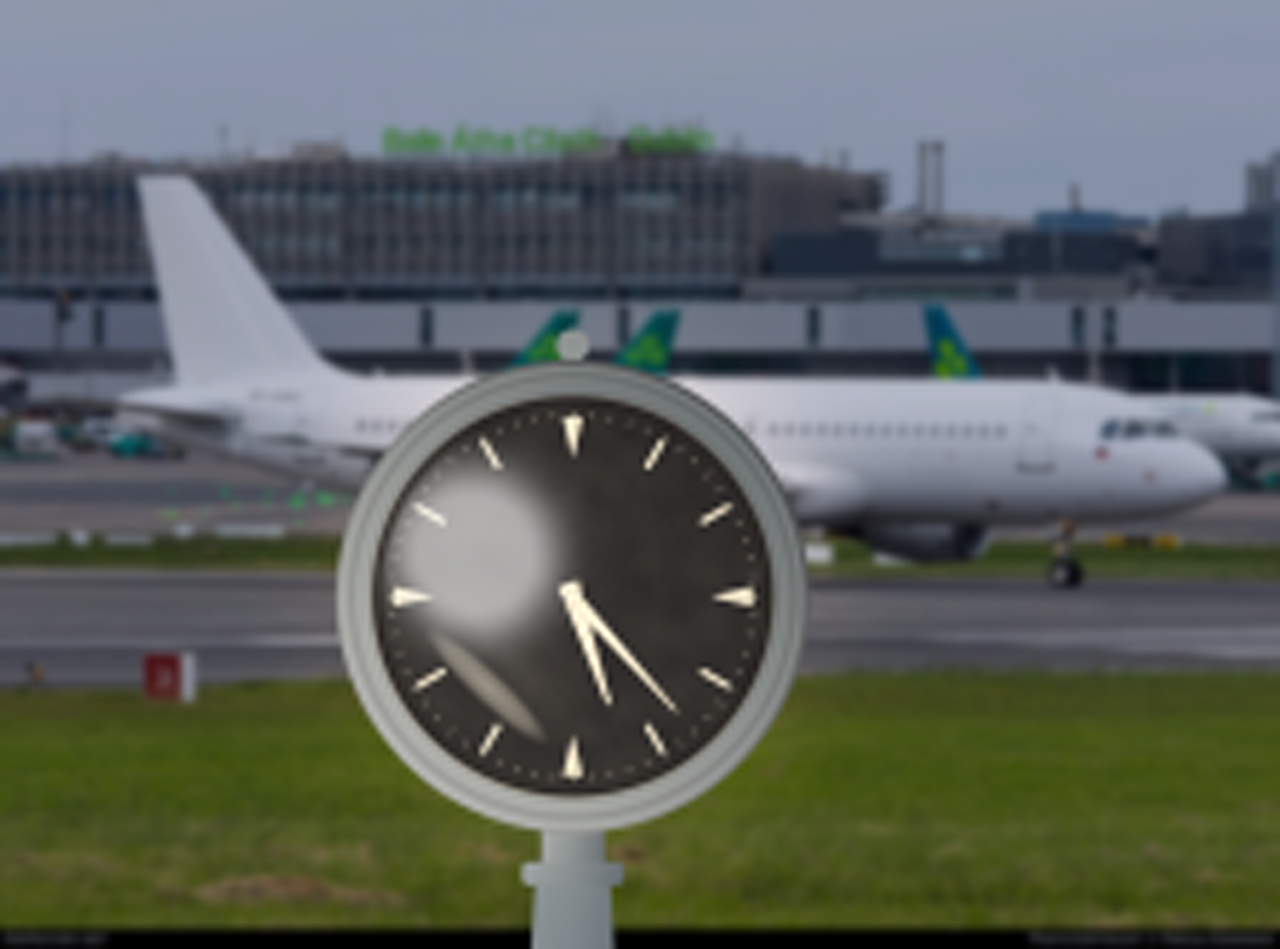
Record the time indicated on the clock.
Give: 5:23
